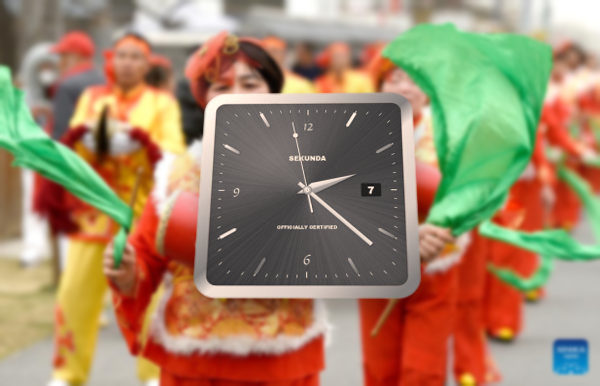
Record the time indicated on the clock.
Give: 2:21:58
